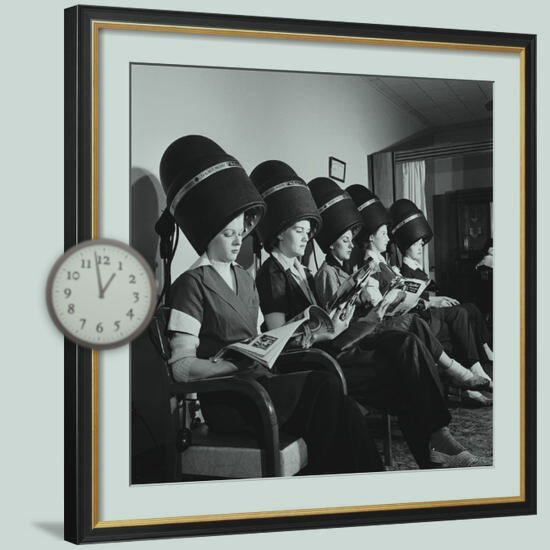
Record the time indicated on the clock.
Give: 12:58
